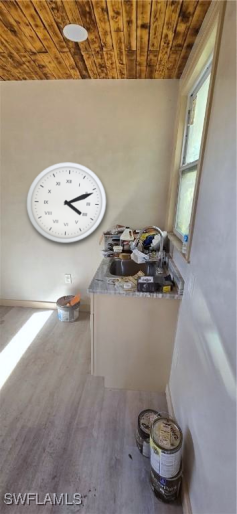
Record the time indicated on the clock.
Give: 4:11
